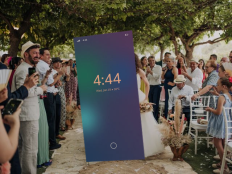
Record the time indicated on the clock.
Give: 4:44
